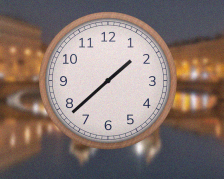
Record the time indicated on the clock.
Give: 1:38
